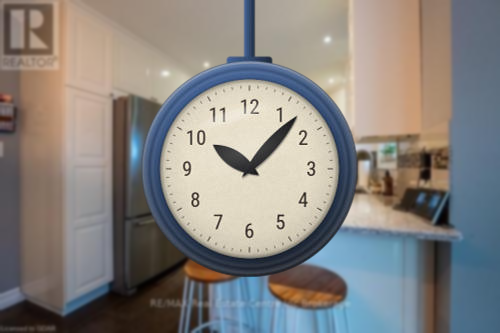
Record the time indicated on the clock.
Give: 10:07
